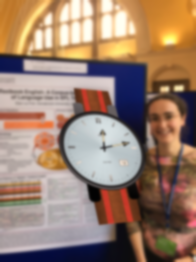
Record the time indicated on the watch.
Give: 12:13
